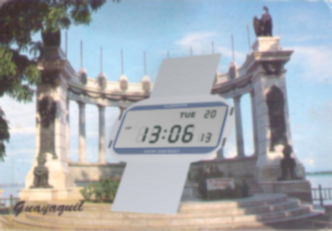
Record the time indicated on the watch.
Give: 13:06
